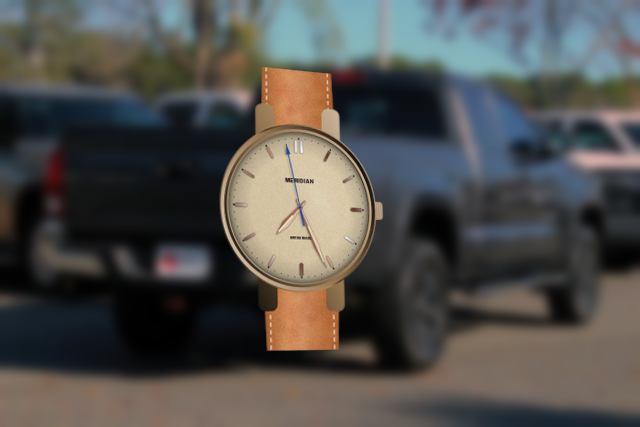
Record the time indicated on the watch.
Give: 7:25:58
